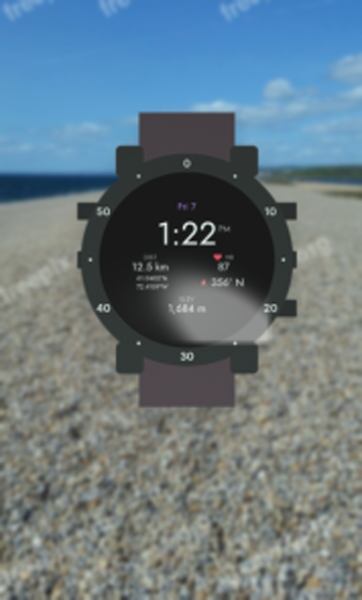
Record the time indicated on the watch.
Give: 1:22
